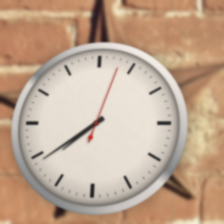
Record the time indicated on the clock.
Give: 7:39:03
